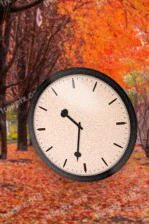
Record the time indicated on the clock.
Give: 10:32
